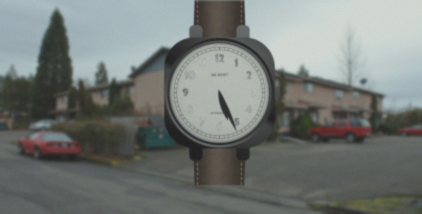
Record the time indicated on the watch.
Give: 5:26
